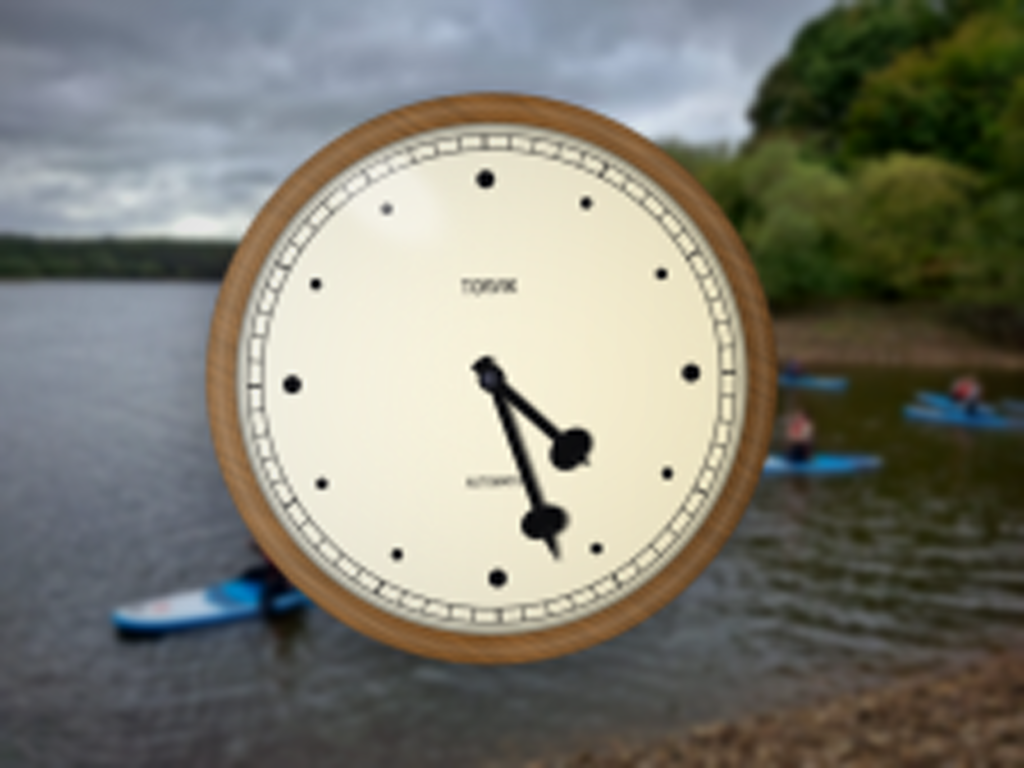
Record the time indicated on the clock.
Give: 4:27
